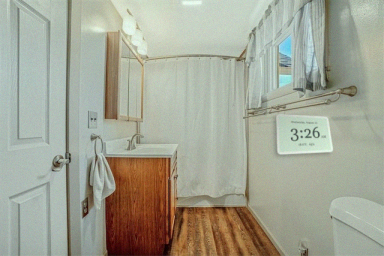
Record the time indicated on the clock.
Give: 3:26
